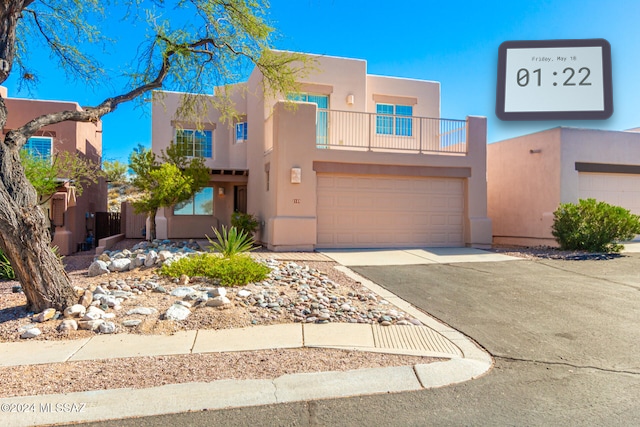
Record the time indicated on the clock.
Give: 1:22
